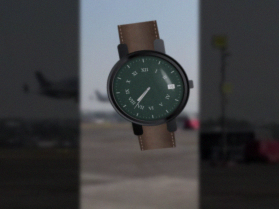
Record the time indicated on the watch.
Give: 7:37
